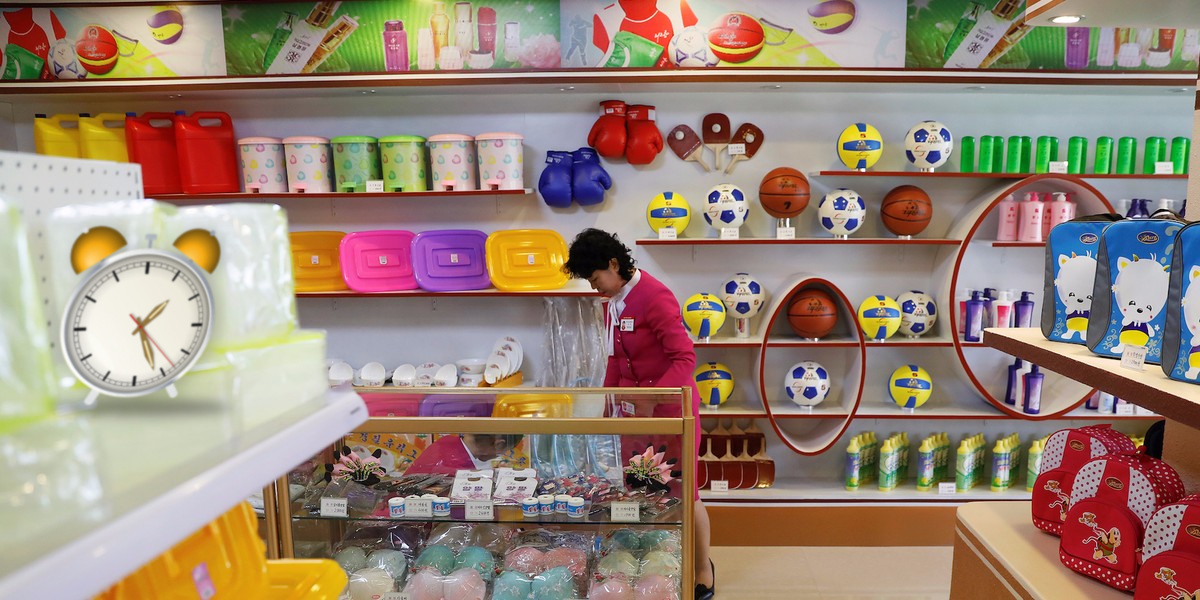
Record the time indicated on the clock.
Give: 1:26:23
